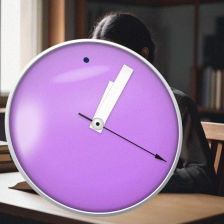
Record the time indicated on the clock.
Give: 1:06:21
